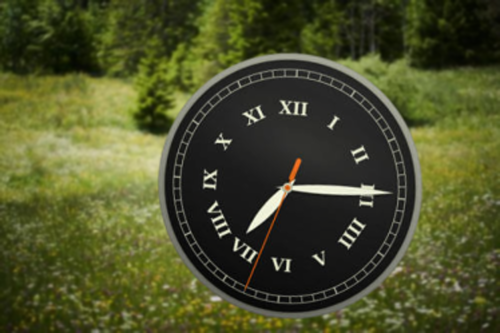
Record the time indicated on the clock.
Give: 7:14:33
